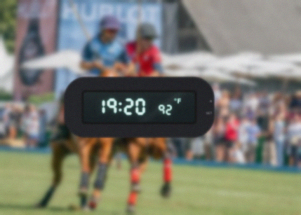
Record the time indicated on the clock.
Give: 19:20
